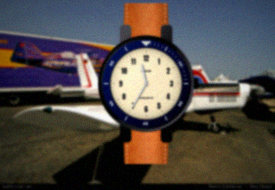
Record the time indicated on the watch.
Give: 11:35
